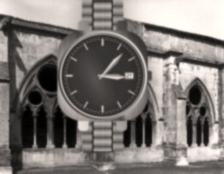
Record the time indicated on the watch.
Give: 3:07
